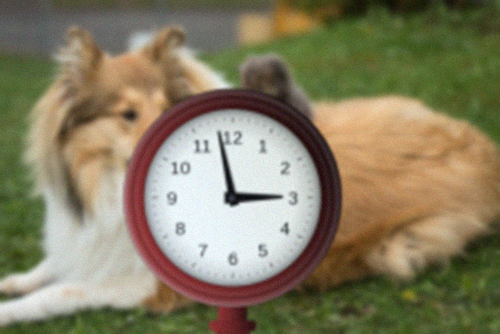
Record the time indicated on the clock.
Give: 2:58
